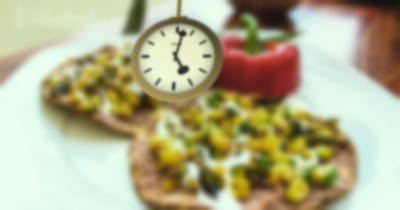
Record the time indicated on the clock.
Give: 5:02
